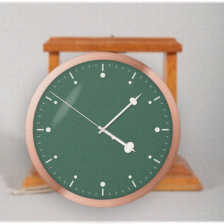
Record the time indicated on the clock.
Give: 4:07:51
